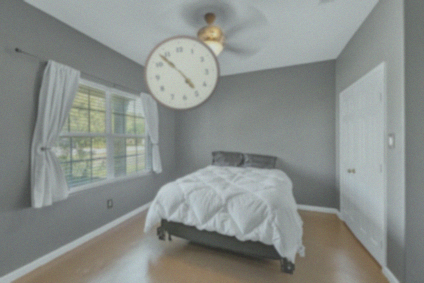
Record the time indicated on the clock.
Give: 4:53
